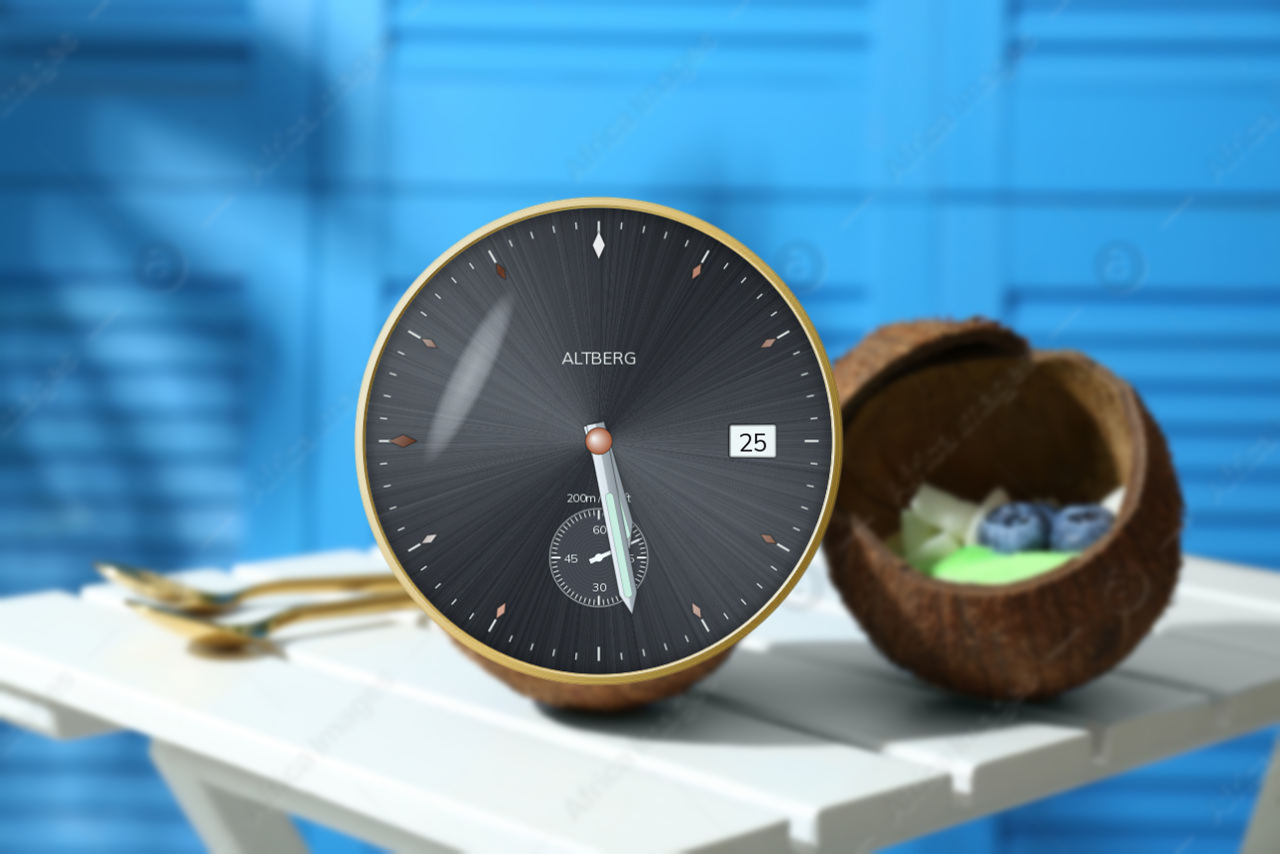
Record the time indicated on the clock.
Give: 5:28:11
